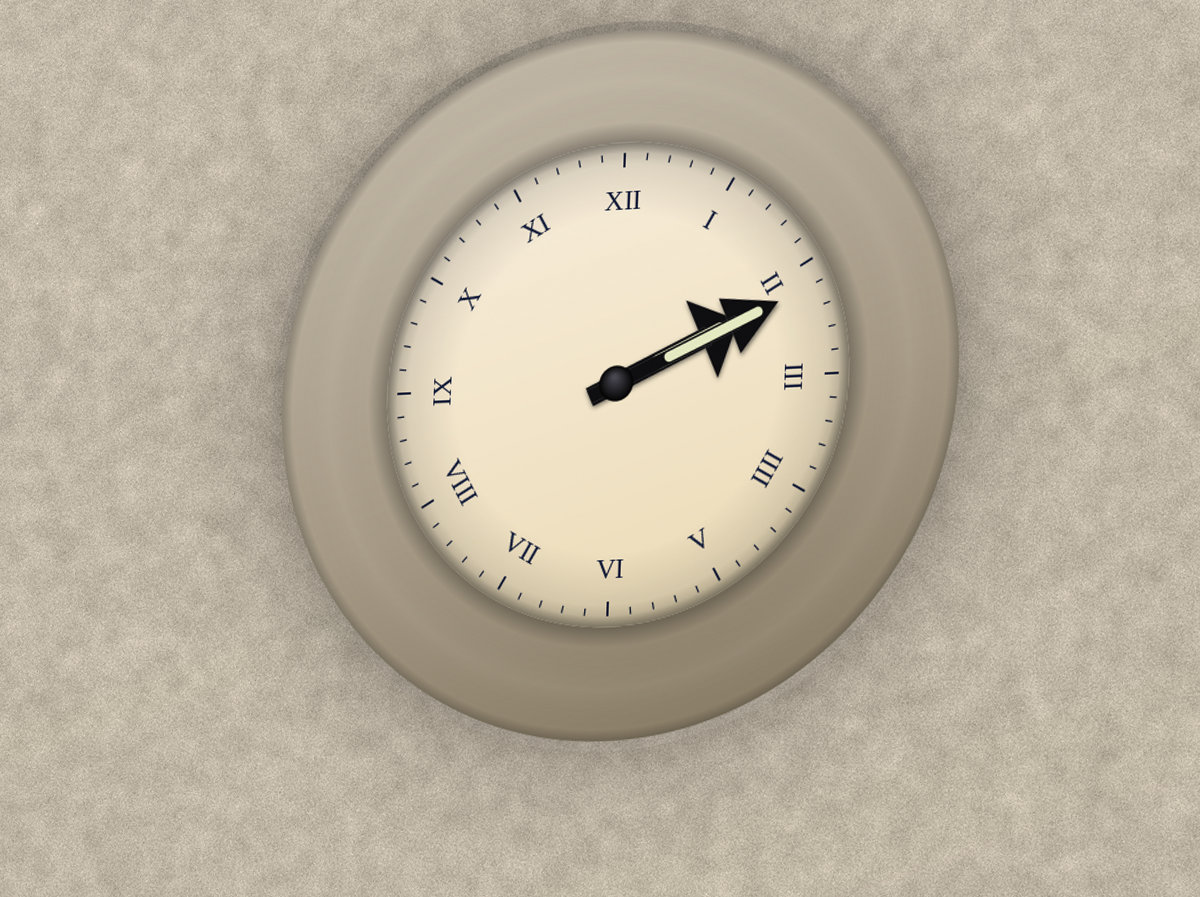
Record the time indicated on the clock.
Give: 2:11
